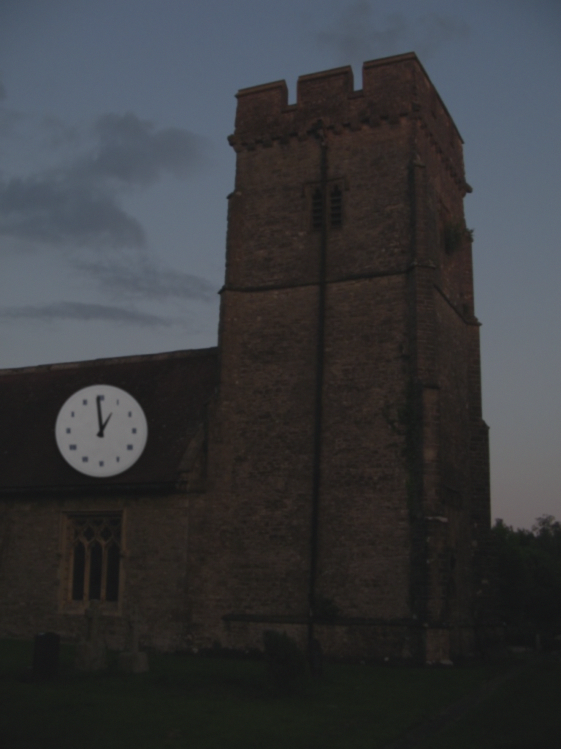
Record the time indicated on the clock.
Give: 12:59
